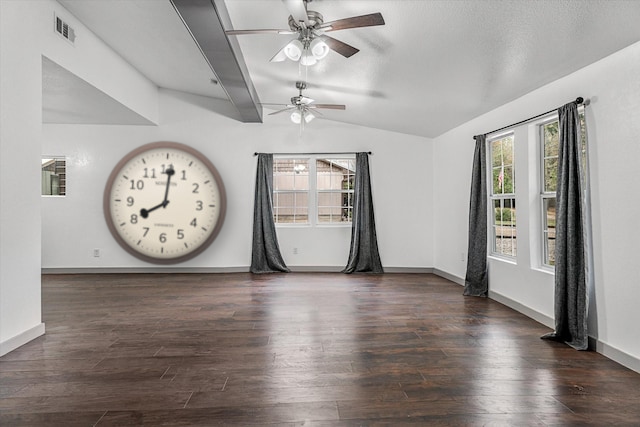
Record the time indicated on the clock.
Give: 8:01
